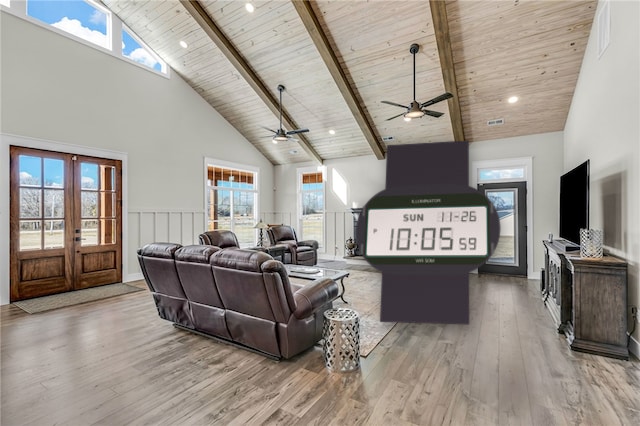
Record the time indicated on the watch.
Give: 10:05:59
